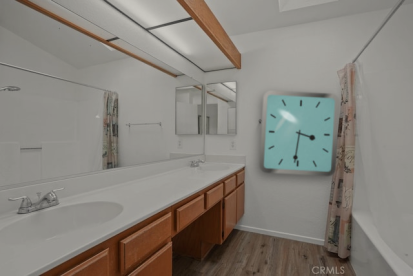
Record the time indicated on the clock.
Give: 3:31
